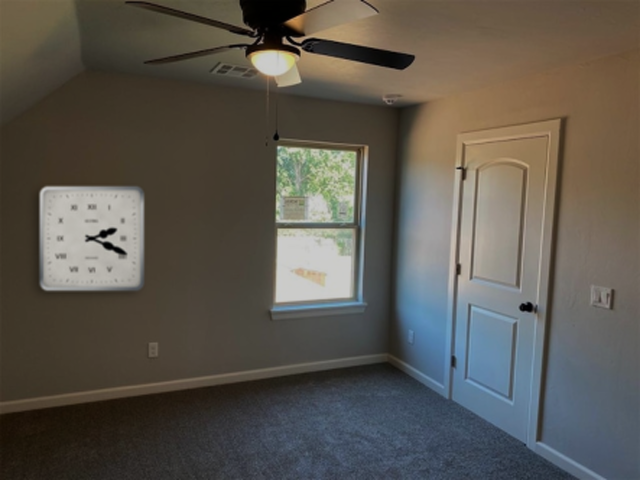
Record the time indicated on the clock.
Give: 2:19
